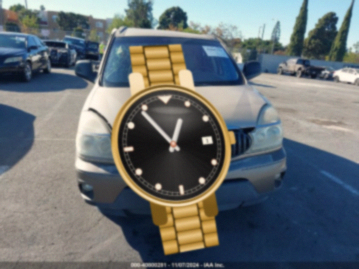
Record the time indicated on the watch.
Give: 12:54
